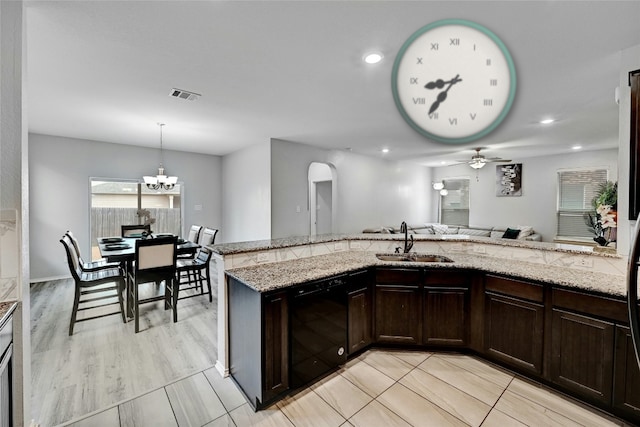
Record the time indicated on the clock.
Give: 8:36
